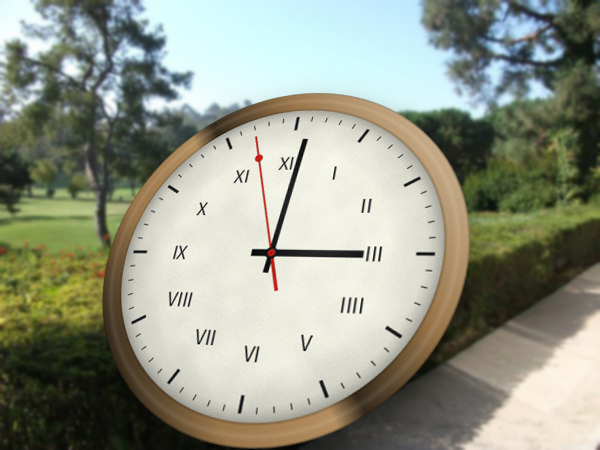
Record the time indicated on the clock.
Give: 3:00:57
